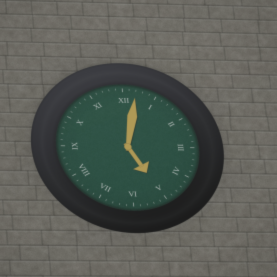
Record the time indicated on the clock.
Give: 5:02
